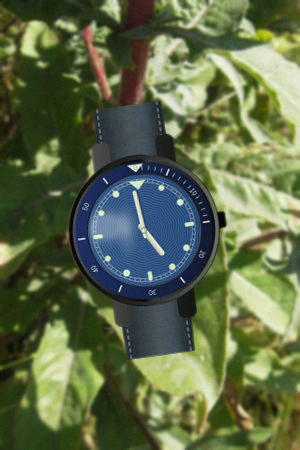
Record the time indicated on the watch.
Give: 4:59
